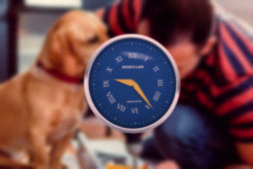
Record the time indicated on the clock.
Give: 9:24
